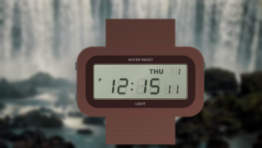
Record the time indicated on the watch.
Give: 12:15:11
